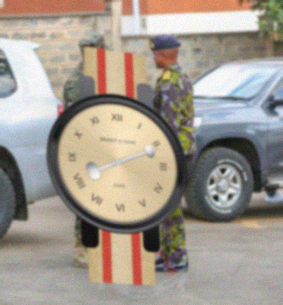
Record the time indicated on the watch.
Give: 8:11
